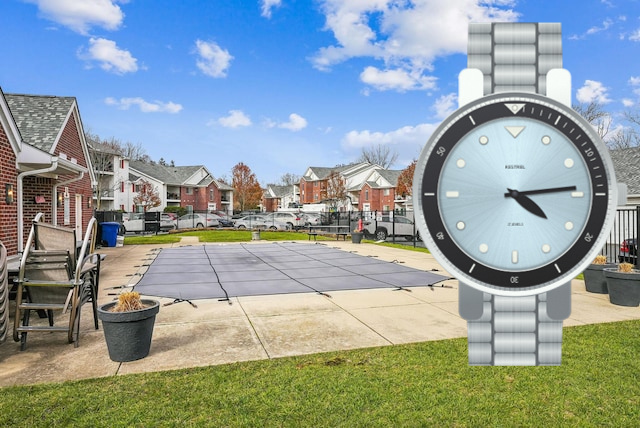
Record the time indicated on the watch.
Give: 4:14
